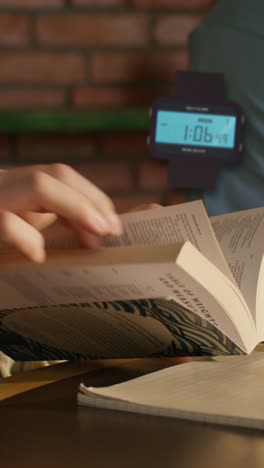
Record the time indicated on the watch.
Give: 1:06
